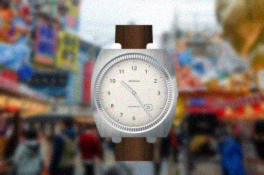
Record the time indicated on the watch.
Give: 10:24
